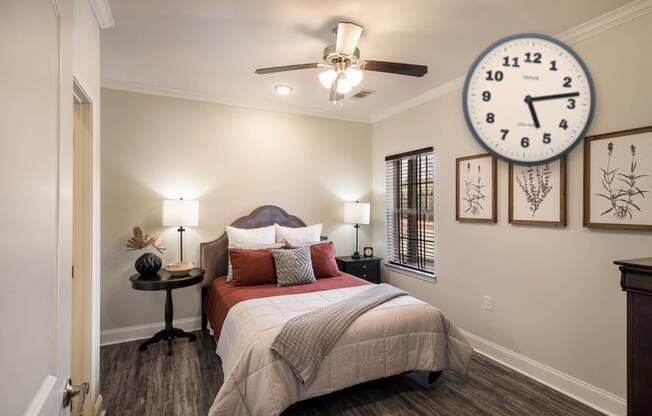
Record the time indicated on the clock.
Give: 5:13
